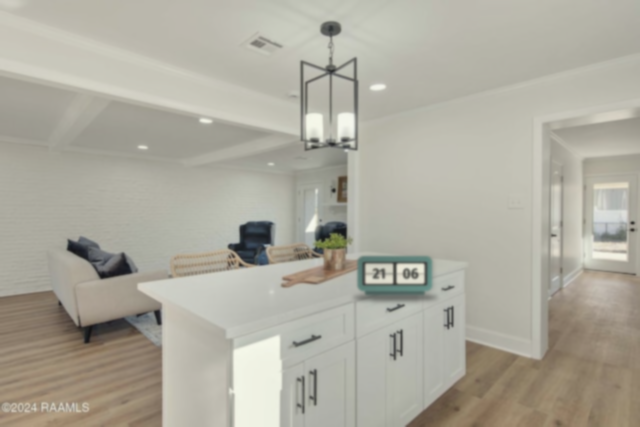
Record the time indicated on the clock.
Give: 21:06
